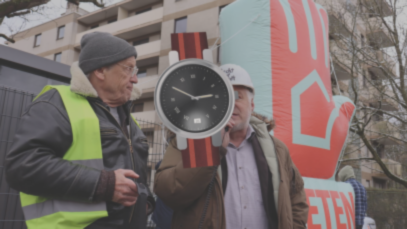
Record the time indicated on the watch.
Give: 2:50
